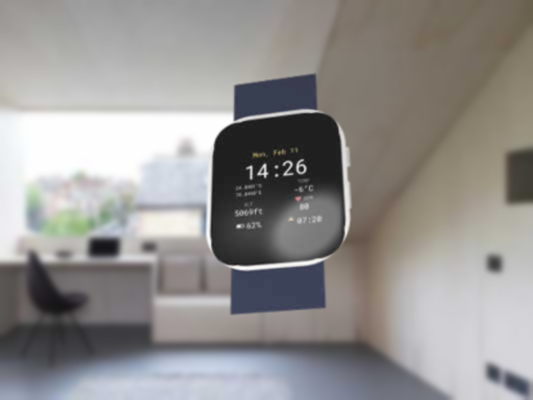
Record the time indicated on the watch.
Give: 14:26
